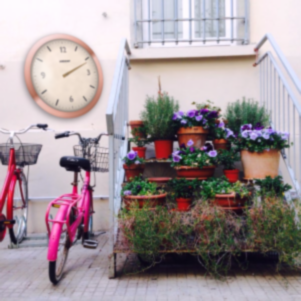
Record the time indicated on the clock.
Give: 2:11
